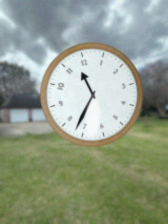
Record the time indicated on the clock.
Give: 11:37
